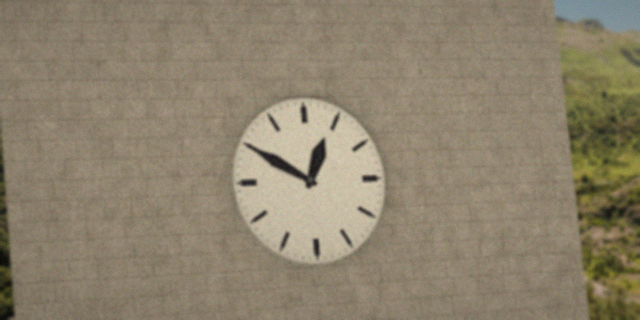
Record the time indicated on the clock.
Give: 12:50
